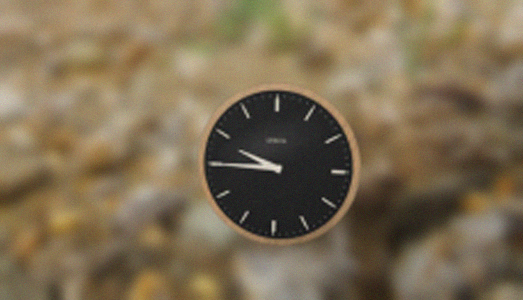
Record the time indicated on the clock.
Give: 9:45
